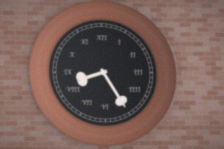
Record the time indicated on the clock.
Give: 8:25
